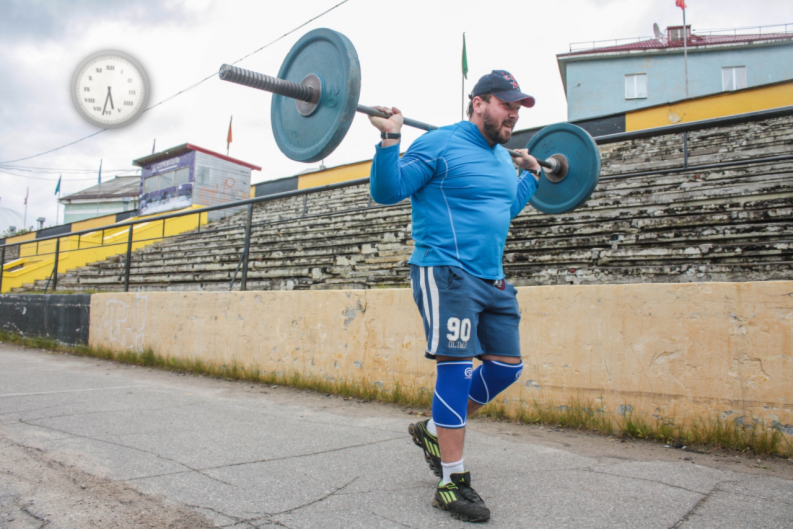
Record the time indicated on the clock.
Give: 5:32
